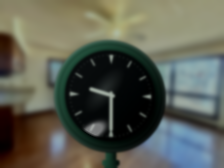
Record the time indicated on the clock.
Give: 9:30
